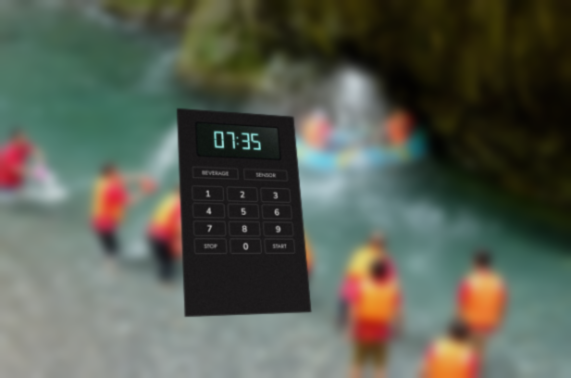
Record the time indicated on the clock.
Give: 7:35
